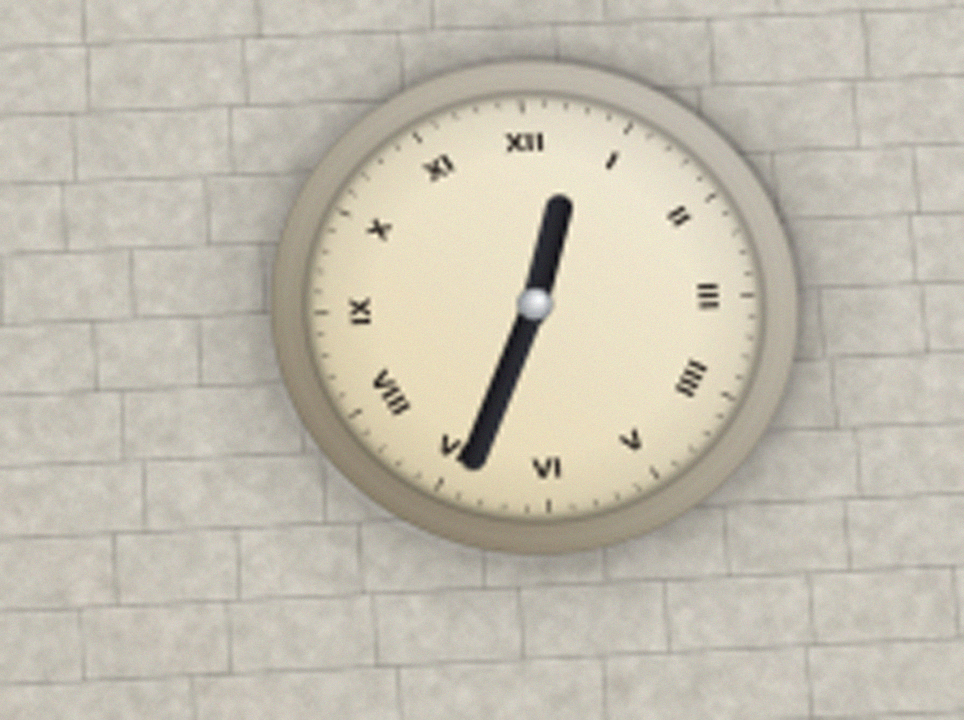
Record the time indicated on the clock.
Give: 12:34
